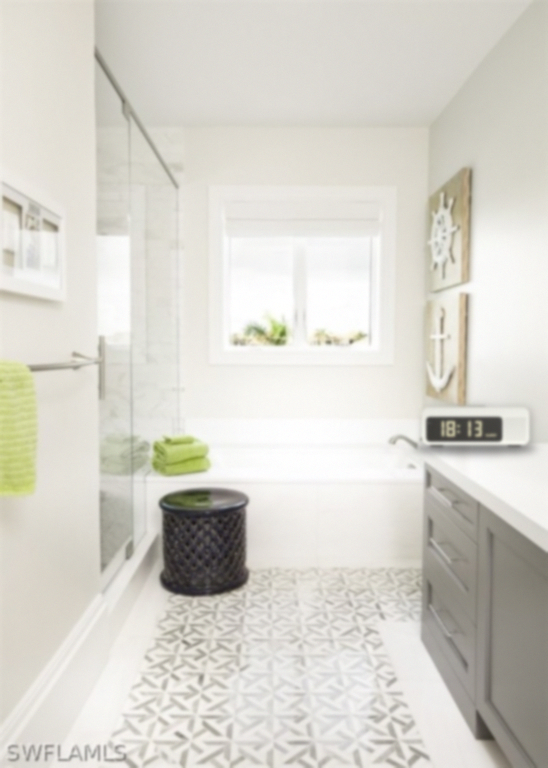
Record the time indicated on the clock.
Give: 18:13
